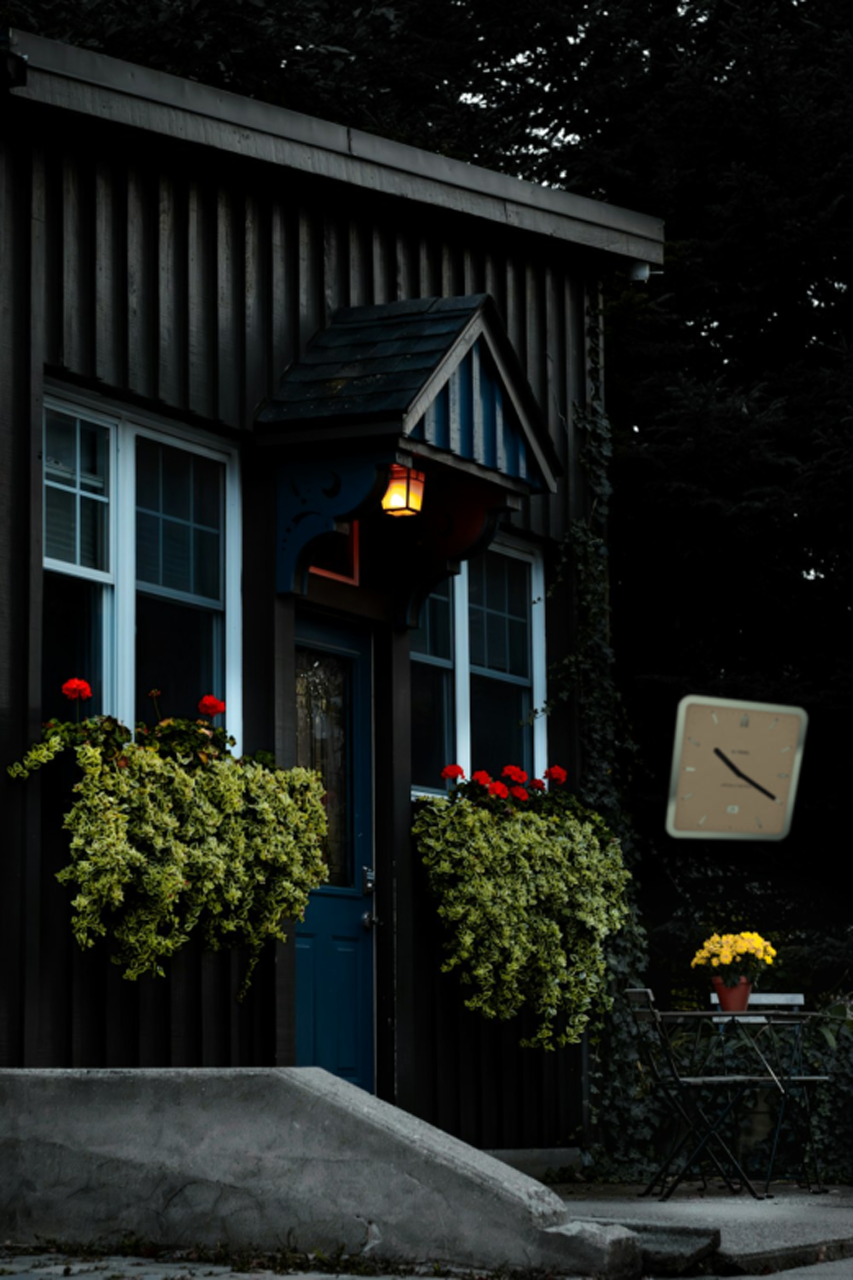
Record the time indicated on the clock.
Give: 10:20
